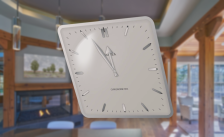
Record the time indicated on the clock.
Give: 11:56
